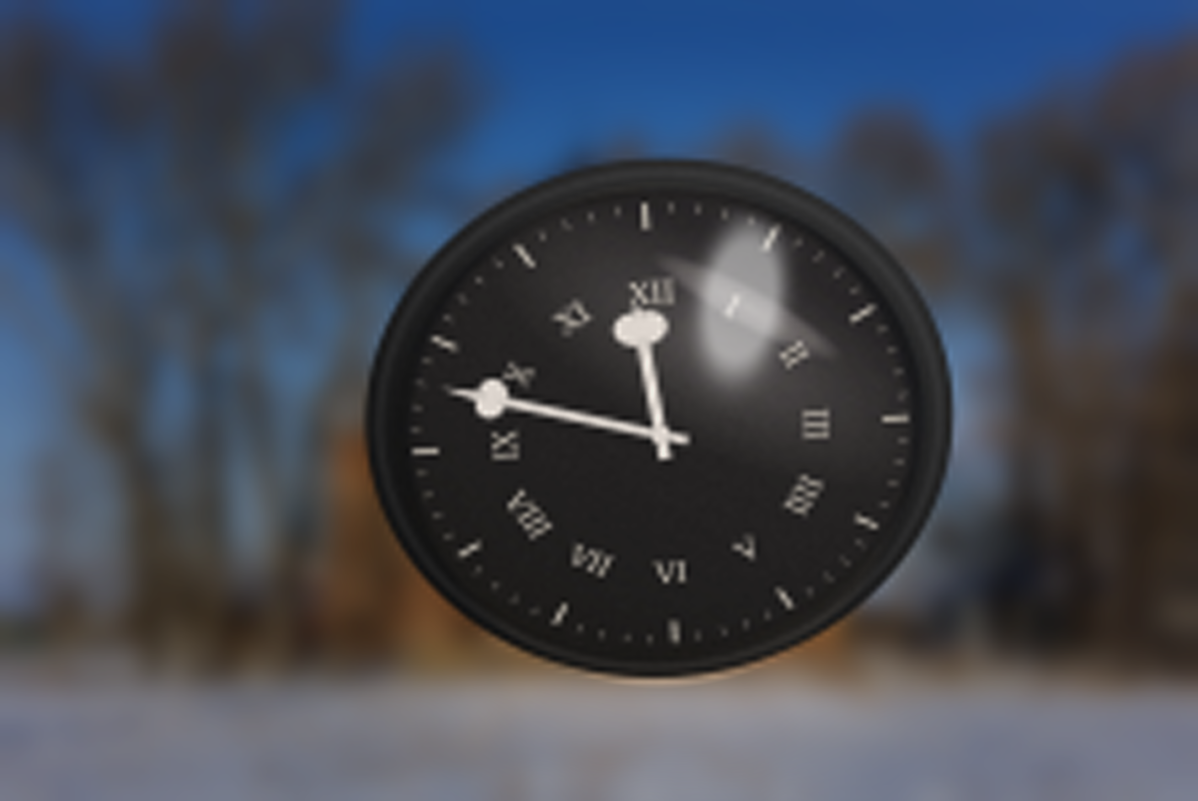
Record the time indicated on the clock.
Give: 11:48
